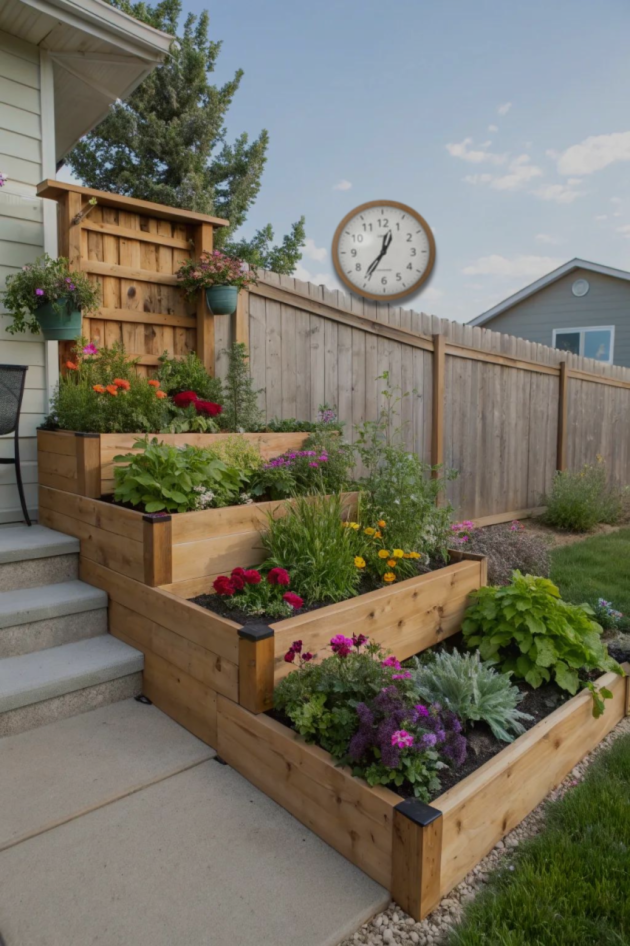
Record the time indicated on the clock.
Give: 12:36
